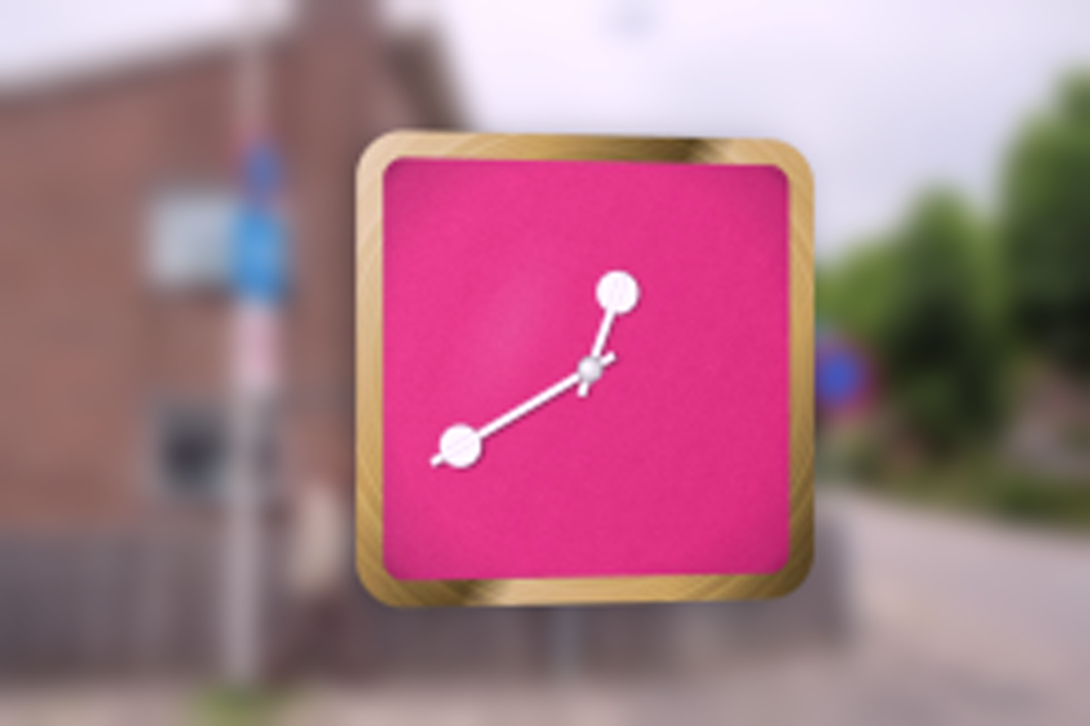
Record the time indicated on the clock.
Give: 12:40
